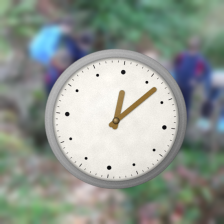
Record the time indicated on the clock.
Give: 12:07
